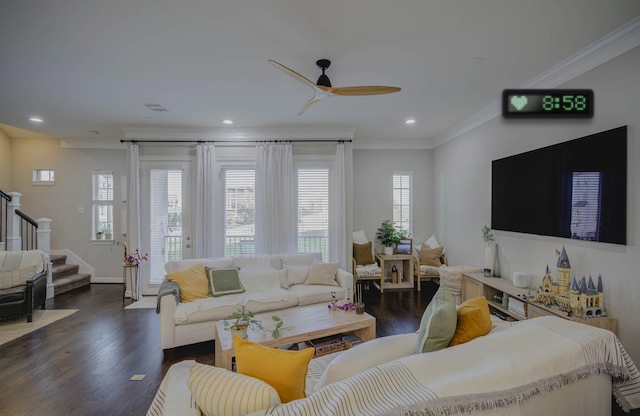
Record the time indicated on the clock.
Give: 8:58
